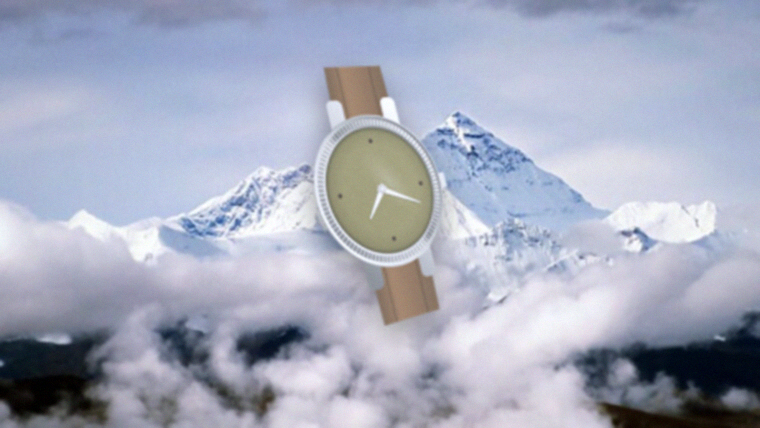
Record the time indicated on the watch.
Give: 7:19
